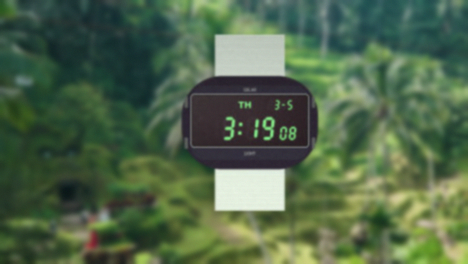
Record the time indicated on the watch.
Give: 3:19:08
